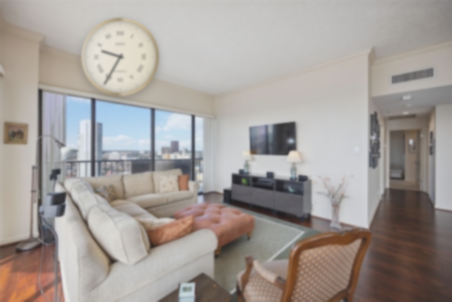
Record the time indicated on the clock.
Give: 9:35
